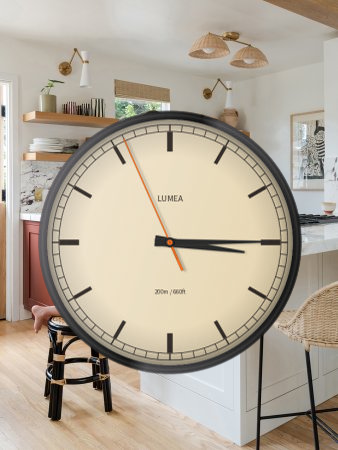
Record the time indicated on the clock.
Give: 3:14:56
